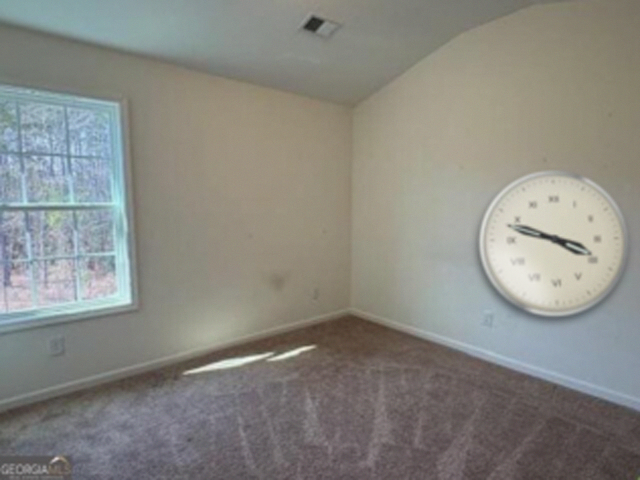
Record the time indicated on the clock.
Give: 3:48
